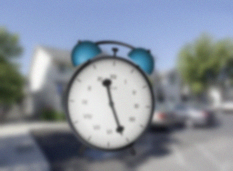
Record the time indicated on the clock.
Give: 11:26
